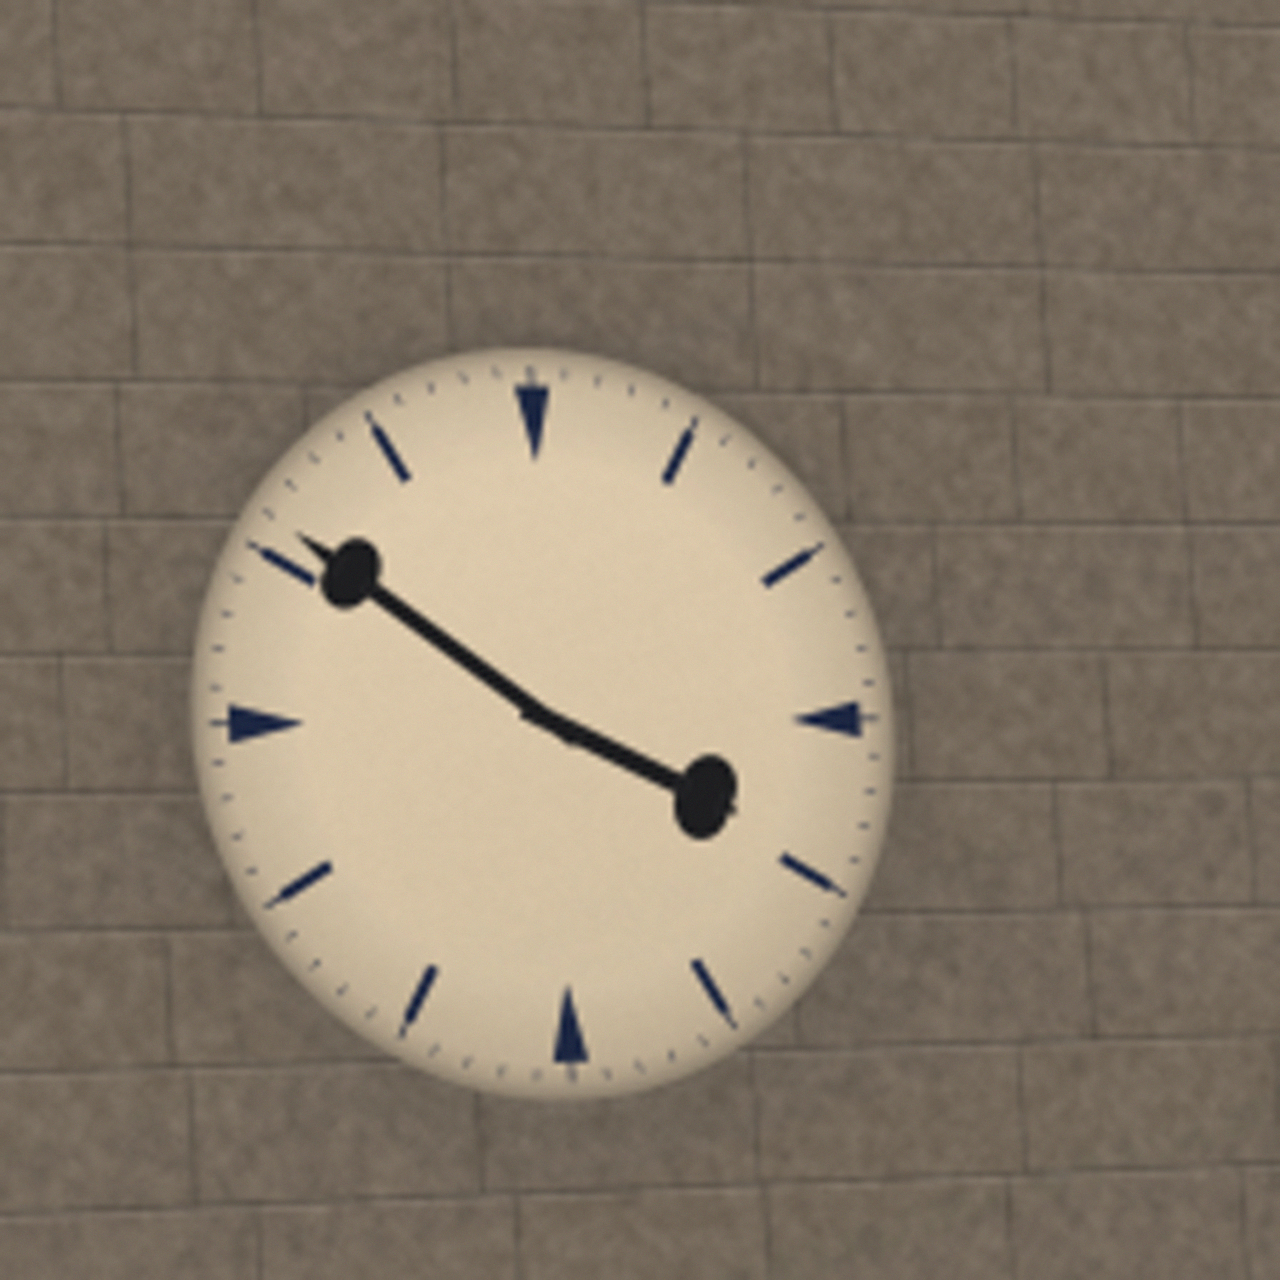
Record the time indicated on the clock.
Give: 3:51
